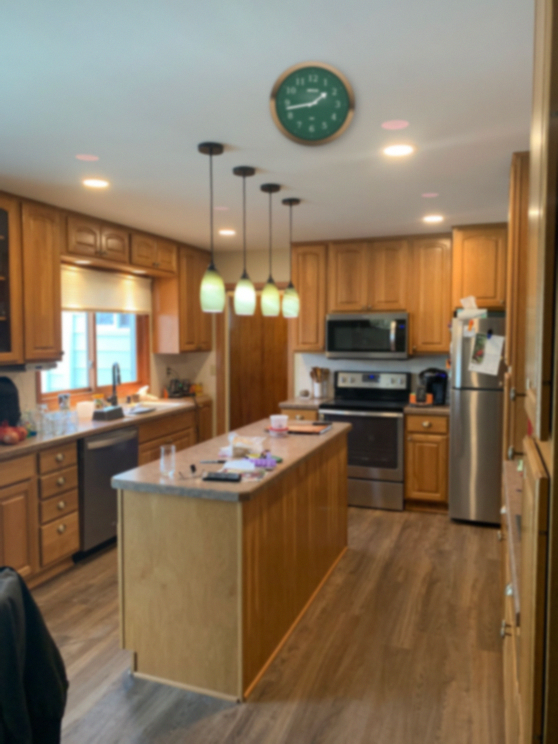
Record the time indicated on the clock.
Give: 1:43
